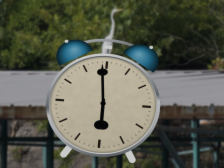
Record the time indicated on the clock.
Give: 5:59
